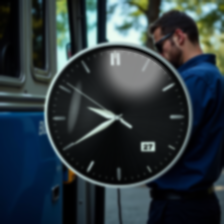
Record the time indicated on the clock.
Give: 9:39:51
